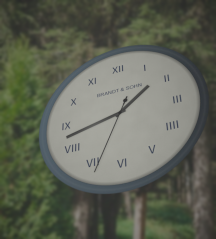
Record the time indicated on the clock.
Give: 1:42:34
